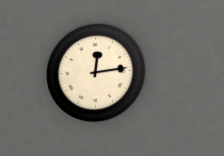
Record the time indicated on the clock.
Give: 12:14
